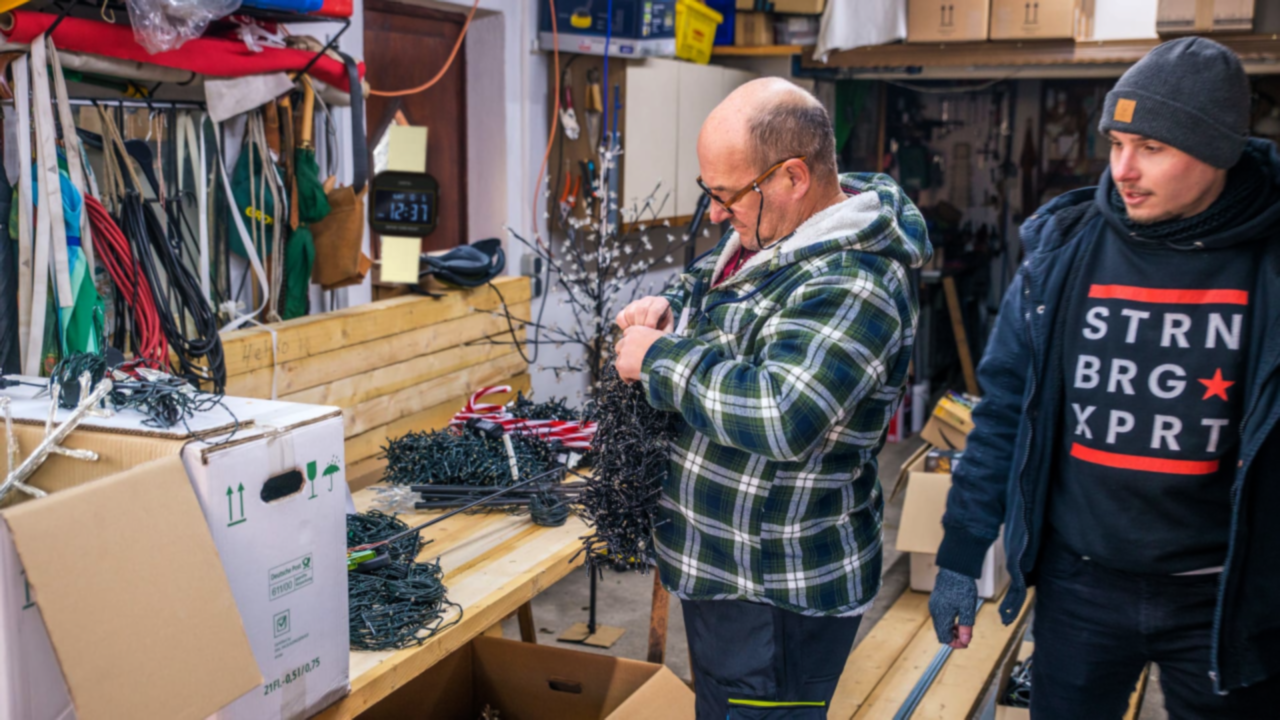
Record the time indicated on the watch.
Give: 12:37
